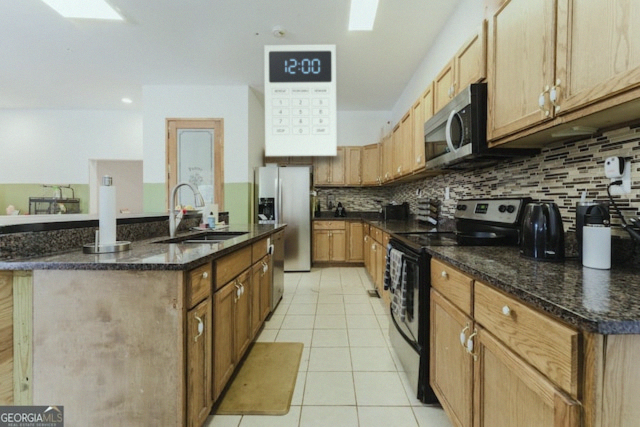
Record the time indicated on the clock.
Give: 12:00
